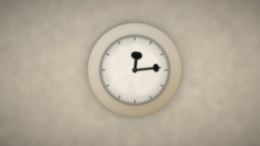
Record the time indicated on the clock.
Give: 12:14
